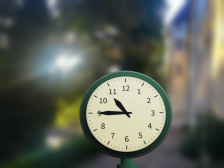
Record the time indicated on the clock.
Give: 10:45
